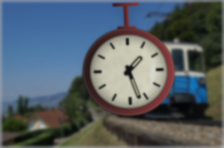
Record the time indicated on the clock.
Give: 1:27
